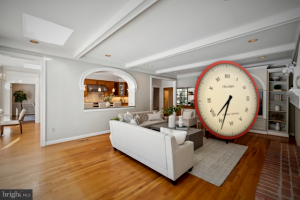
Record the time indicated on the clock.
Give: 7:34
